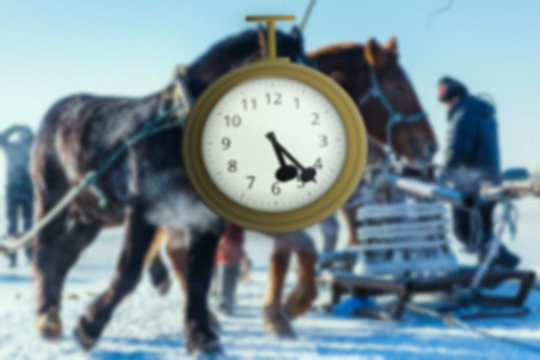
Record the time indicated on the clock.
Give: 5:23
